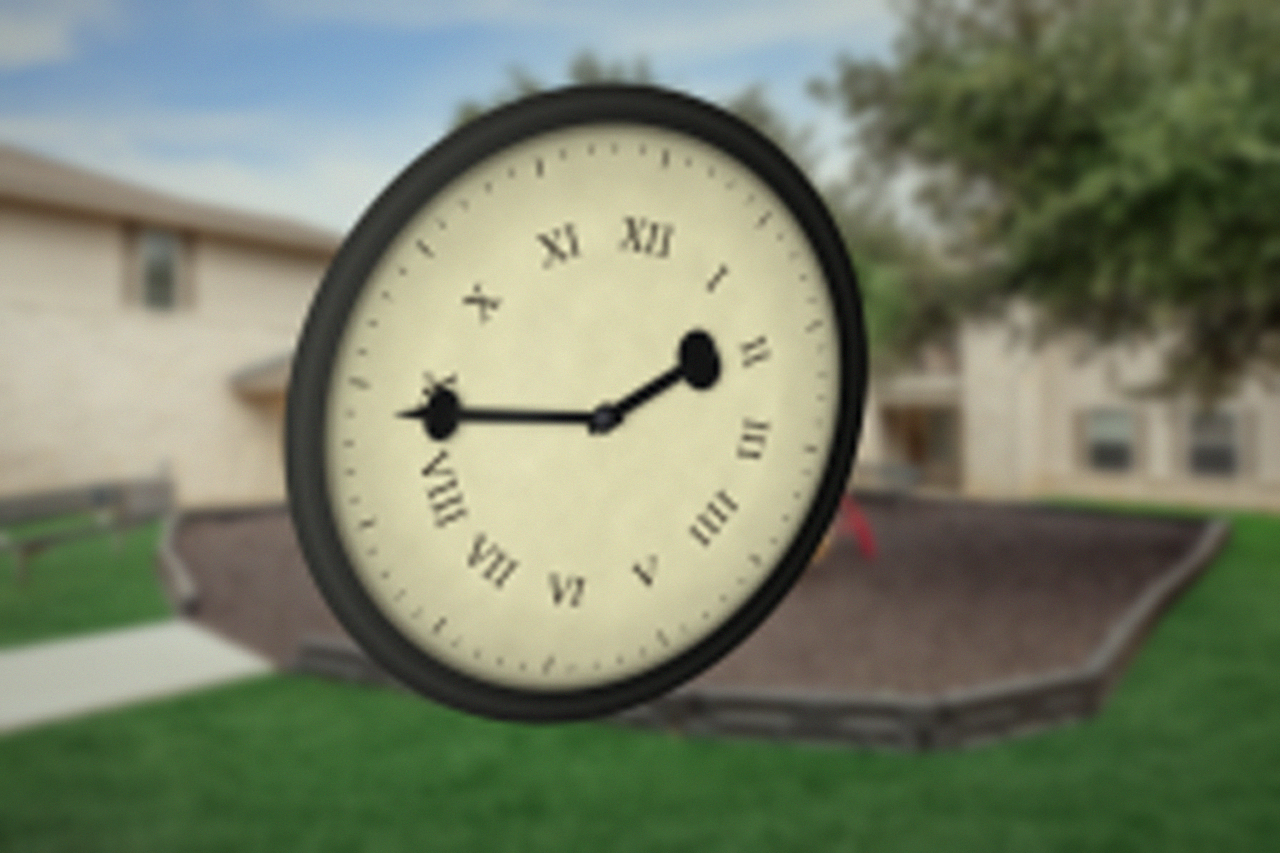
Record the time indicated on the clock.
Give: 1:44
